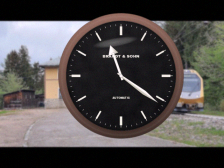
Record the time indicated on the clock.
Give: 11:21
